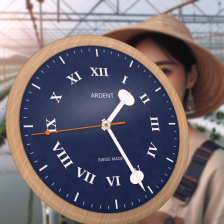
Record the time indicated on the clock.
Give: 1:25:44
